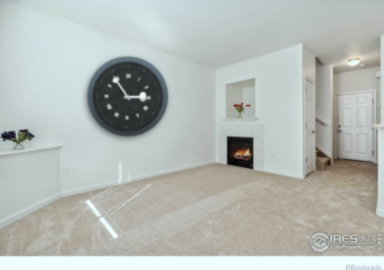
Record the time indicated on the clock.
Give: 2:54
